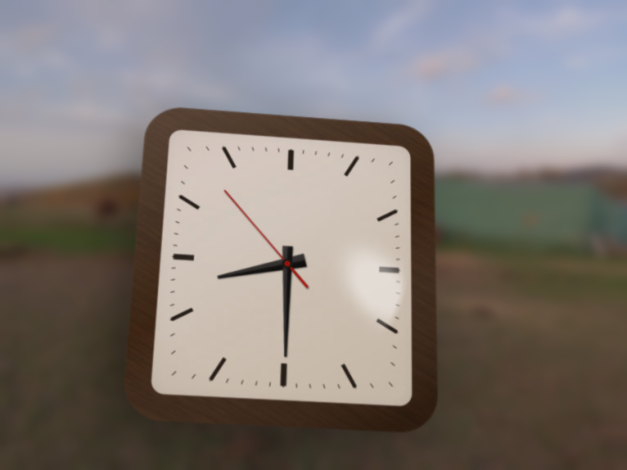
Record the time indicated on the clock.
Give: 8:29:53
